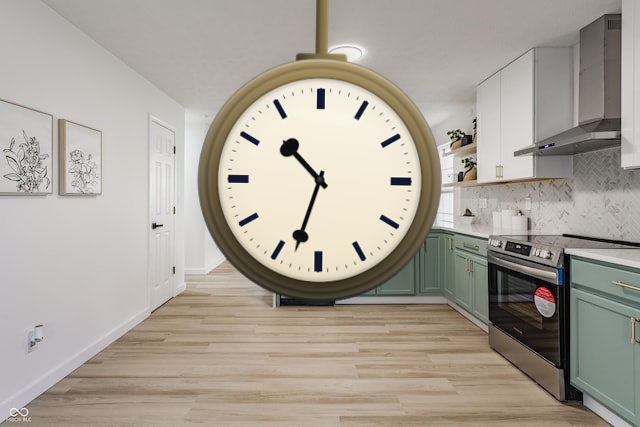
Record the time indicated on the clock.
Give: 10:33
